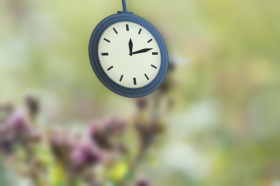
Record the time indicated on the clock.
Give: 12:13
